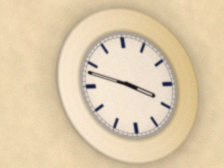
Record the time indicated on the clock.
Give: 3:48
